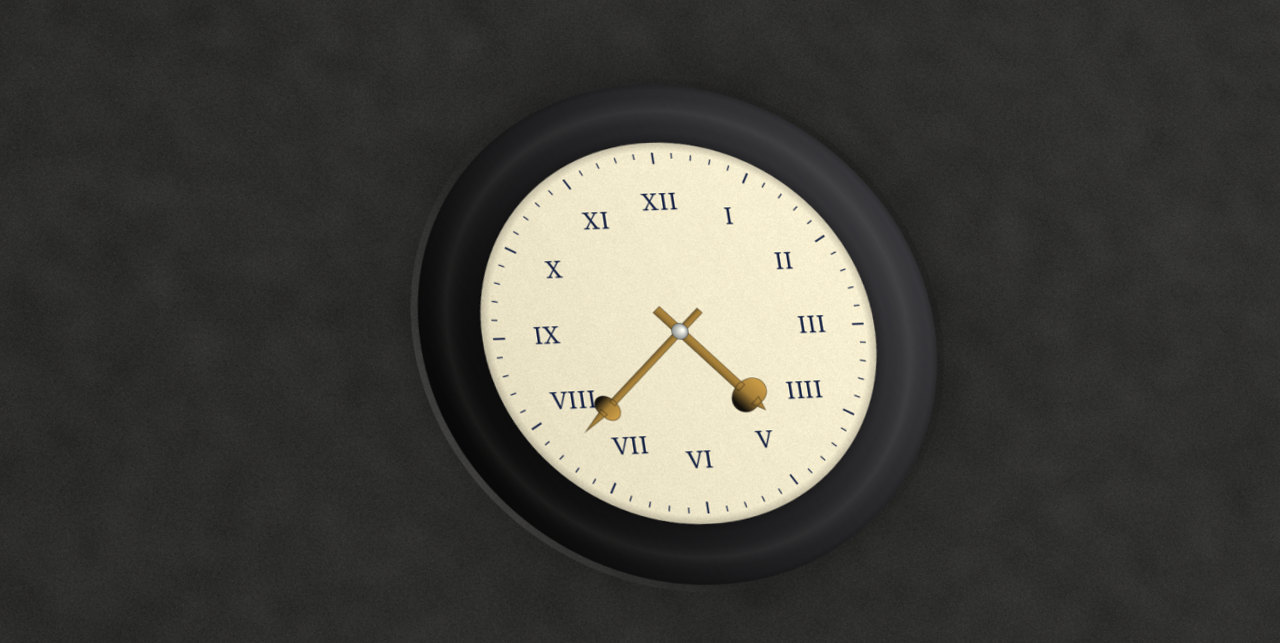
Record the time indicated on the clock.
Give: 4:38
